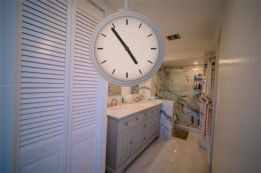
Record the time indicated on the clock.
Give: 4:54
